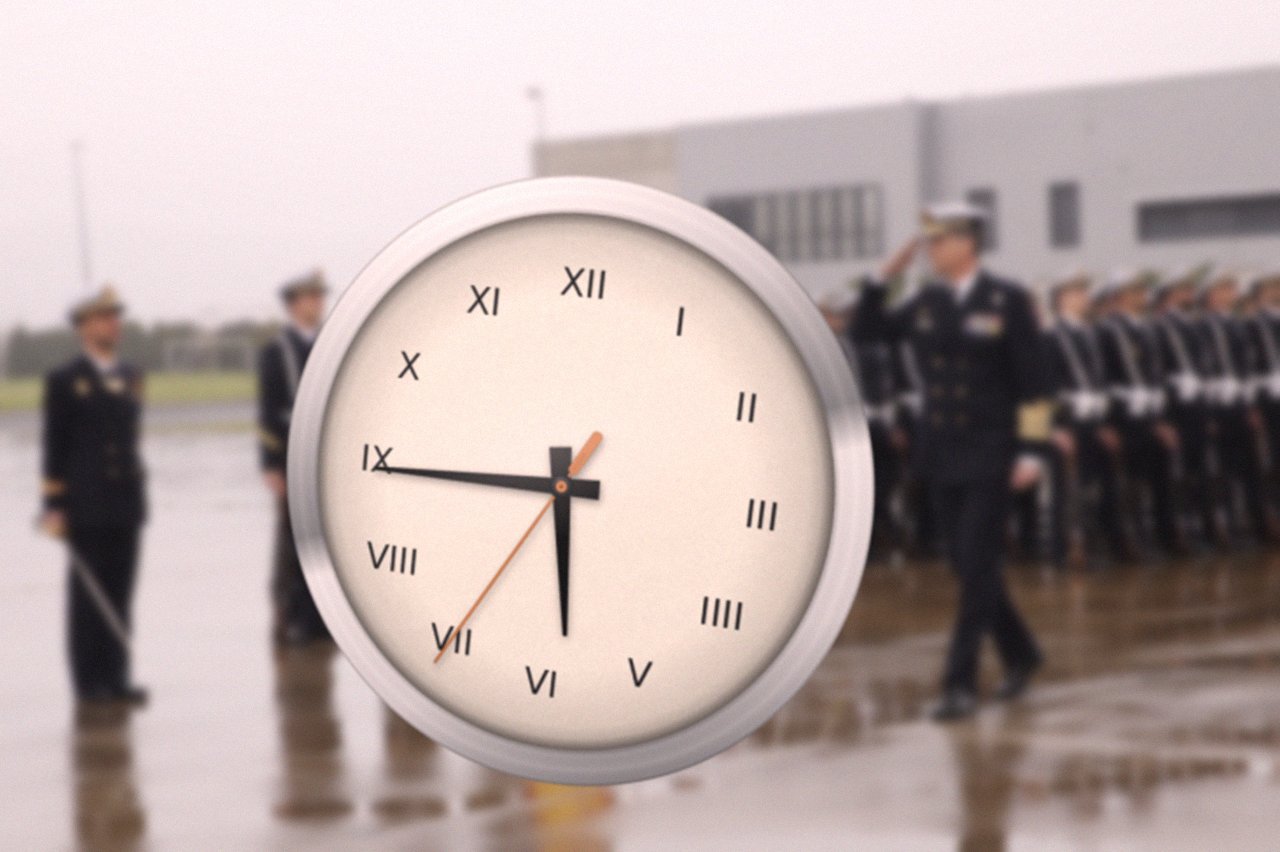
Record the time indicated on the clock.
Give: 5:44:35
